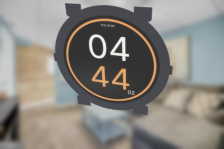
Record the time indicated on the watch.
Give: 4:44
